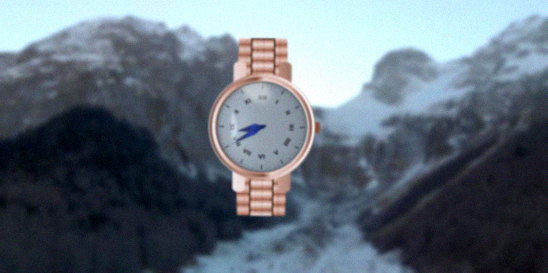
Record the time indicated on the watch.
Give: 8:40
